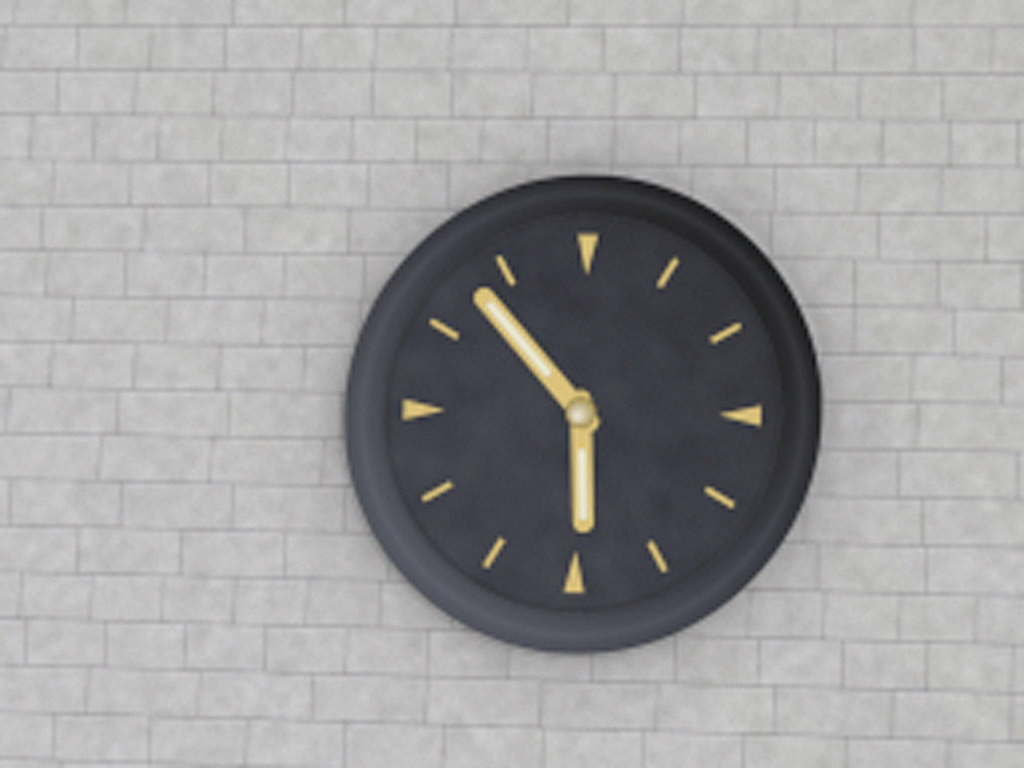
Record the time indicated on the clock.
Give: 5:53
